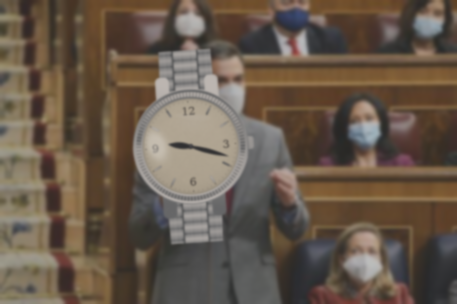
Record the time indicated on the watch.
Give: 9:18
